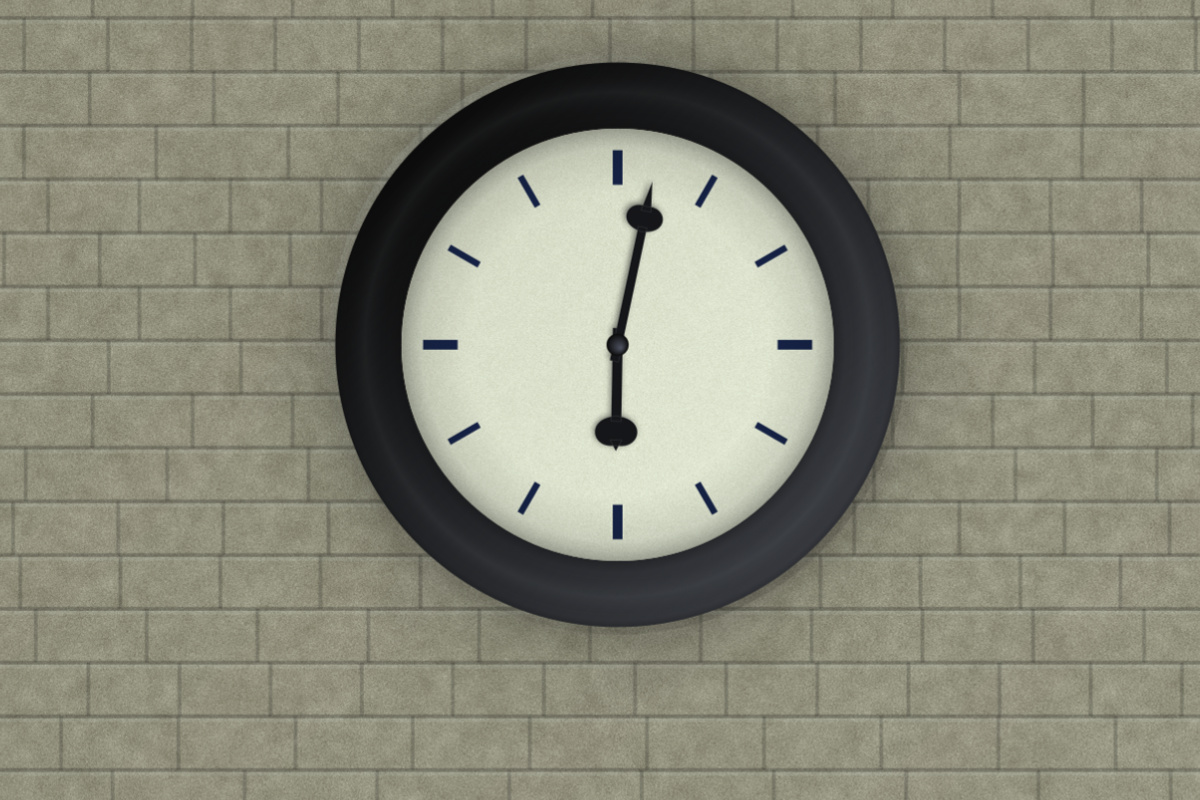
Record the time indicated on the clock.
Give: 6:02
